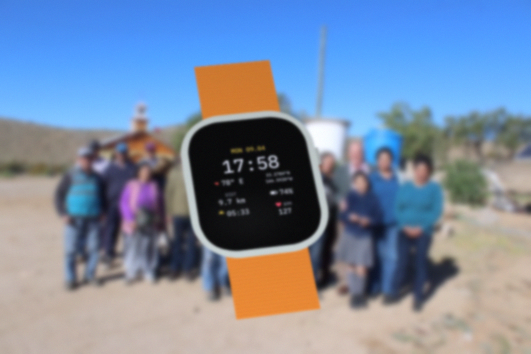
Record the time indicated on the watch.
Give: 17:58
